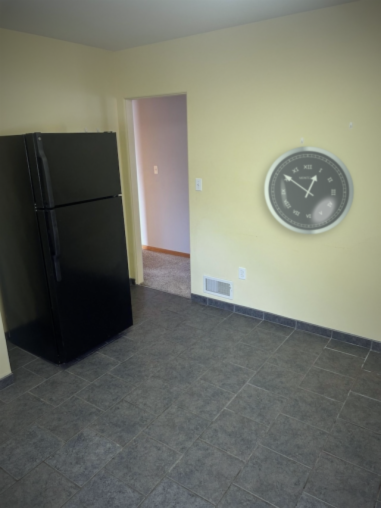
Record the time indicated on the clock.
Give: 12:51
